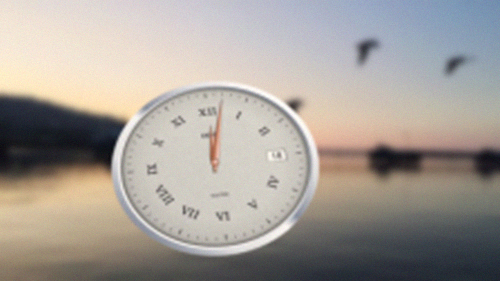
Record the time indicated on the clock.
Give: 12:02
